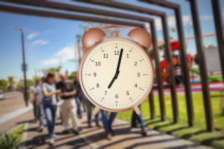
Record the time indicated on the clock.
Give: 7:02
